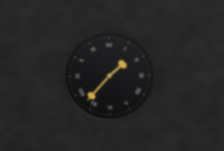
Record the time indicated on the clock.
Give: 1:37
